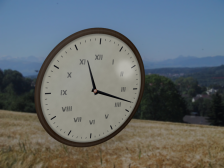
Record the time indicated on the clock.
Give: 11:18
